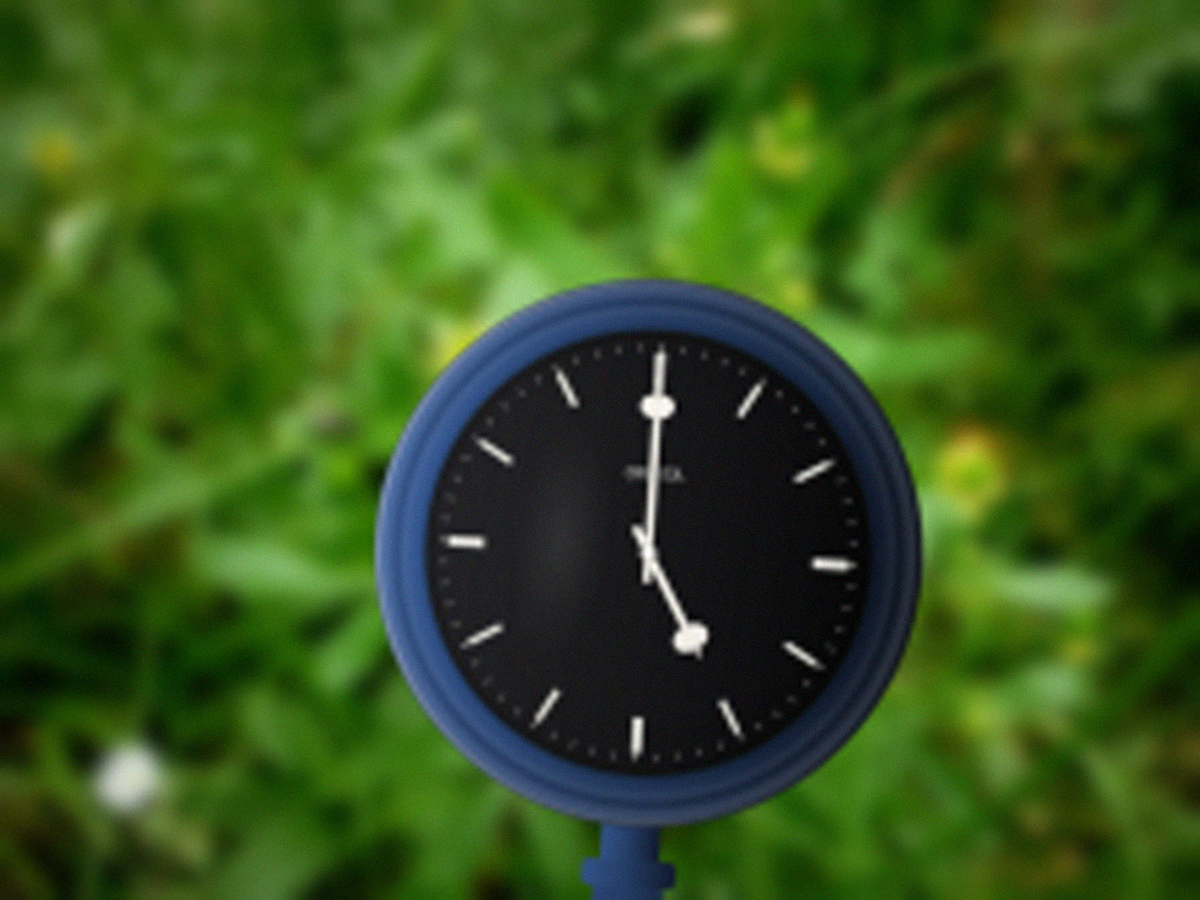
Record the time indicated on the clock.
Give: 5:00
